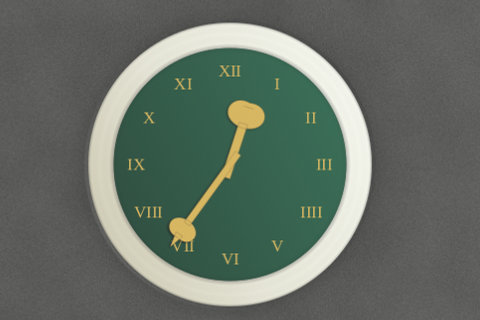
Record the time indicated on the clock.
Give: 12:36
